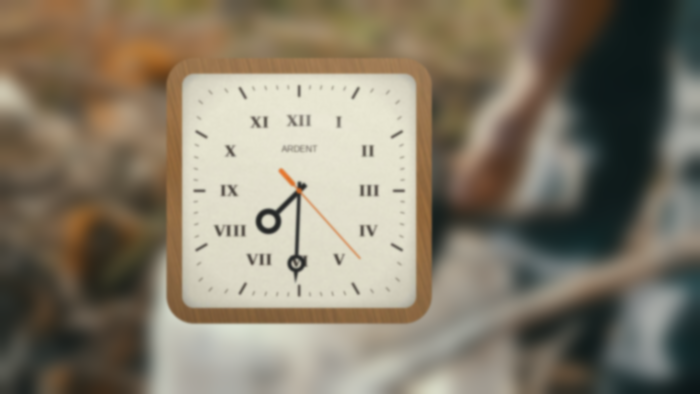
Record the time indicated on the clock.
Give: 7:30:23
